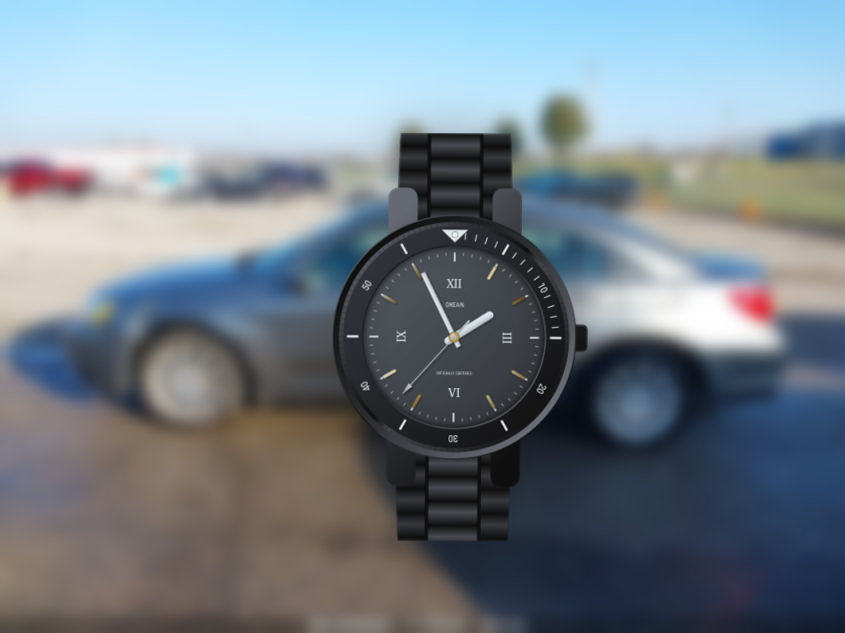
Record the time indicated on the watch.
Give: 1:55:37
